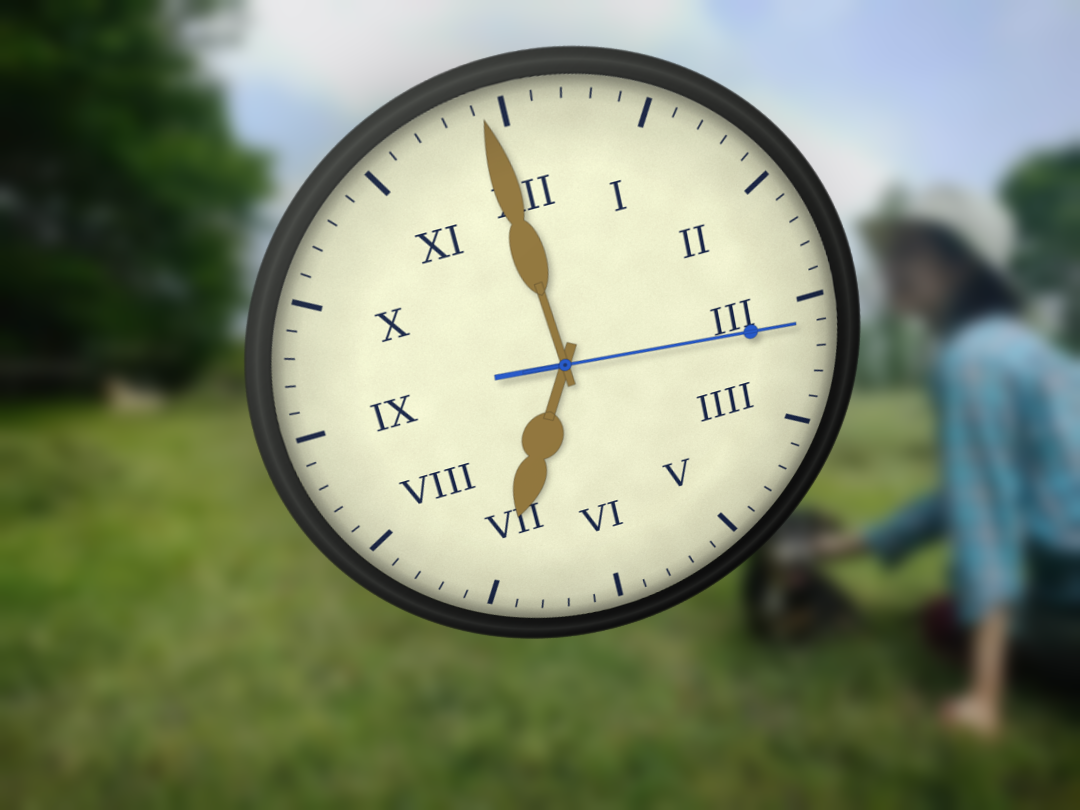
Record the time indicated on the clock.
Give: 6:59:16
